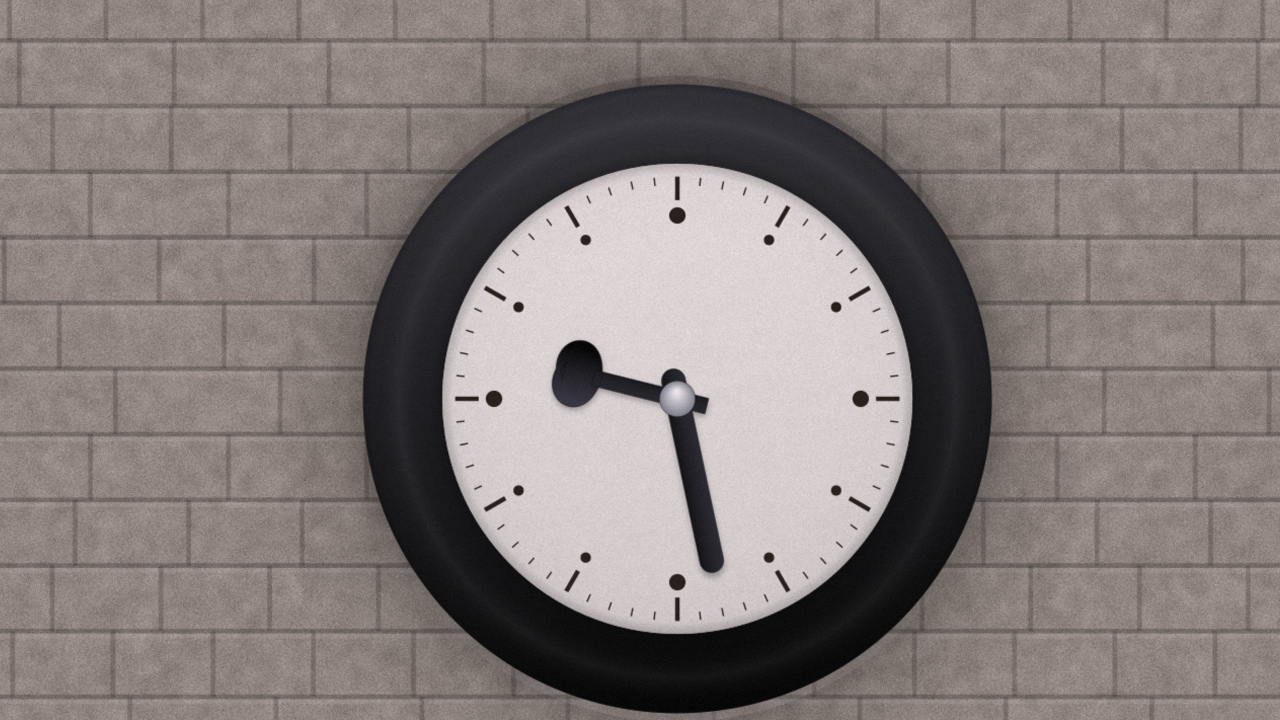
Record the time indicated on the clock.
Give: 9:28
